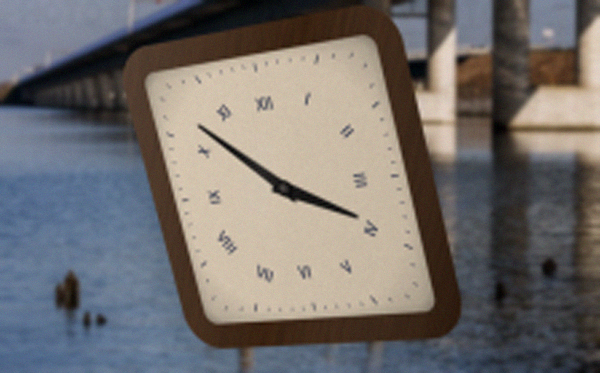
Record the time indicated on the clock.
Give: 3:52
